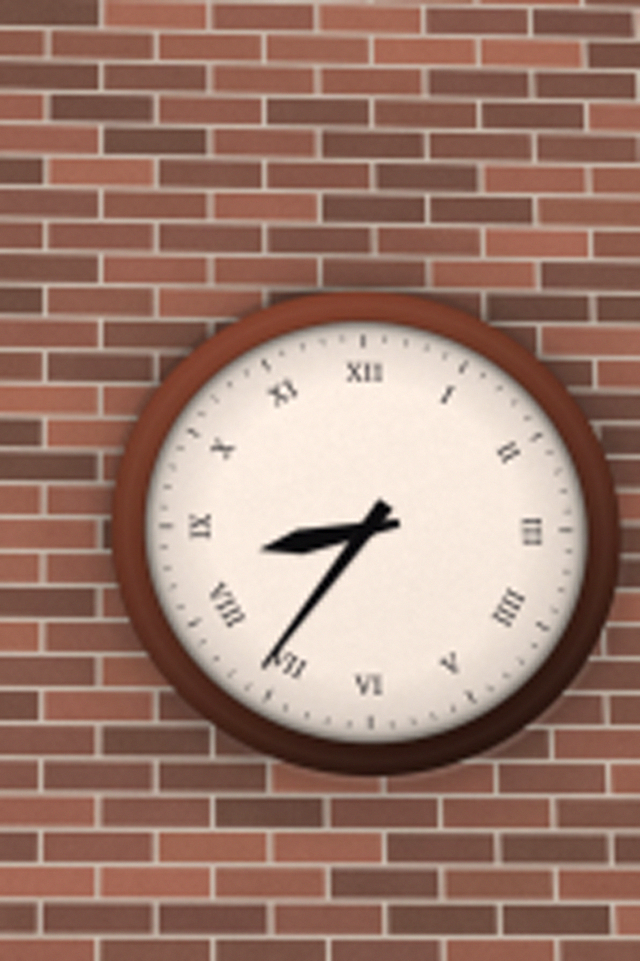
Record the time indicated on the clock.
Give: 8:36
